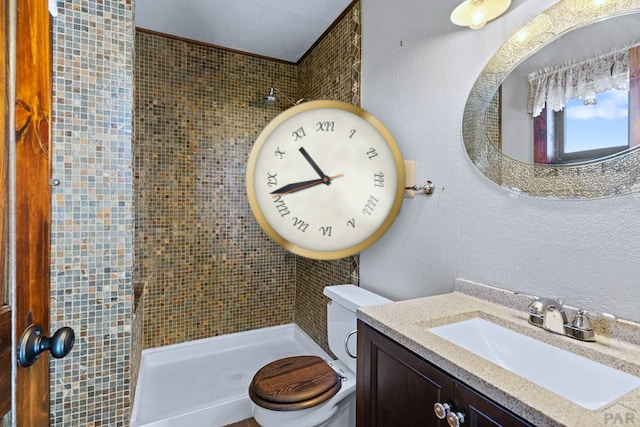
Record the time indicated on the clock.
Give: 10:42:42
